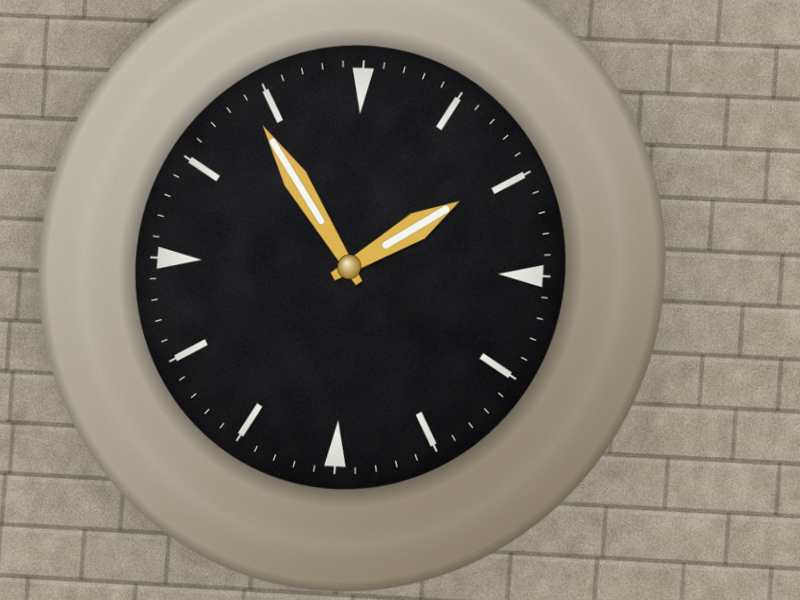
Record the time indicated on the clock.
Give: 1:54
